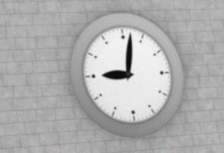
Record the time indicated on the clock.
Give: 9:02
